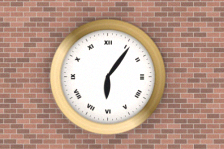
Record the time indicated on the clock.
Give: 6:06
